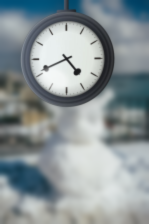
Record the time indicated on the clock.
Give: 4:41
